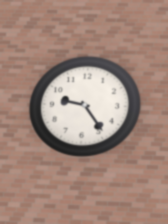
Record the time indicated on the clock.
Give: 9:24
